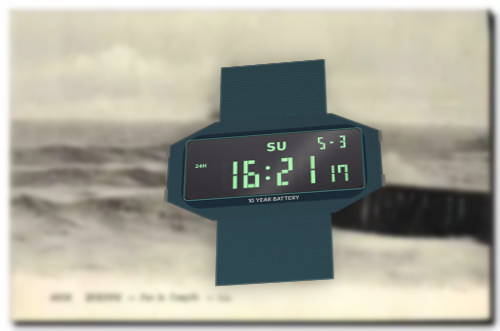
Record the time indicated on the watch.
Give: 16:21:17
